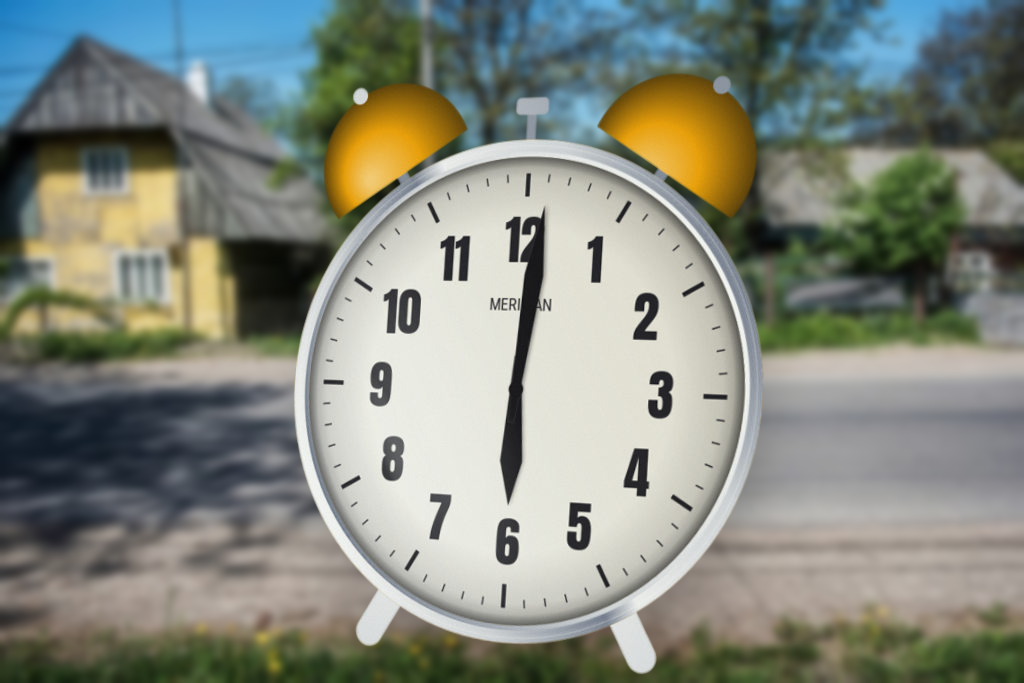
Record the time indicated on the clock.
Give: 6:01
